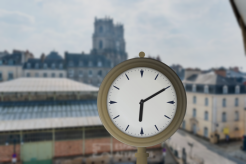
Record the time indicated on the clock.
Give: 6:10
